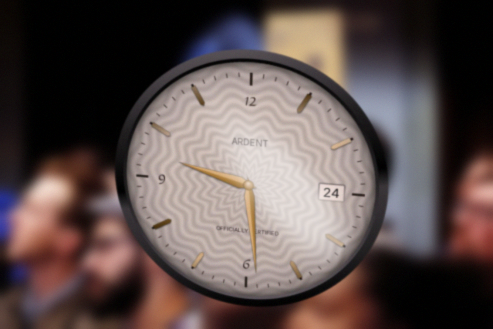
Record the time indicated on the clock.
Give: 9:29
